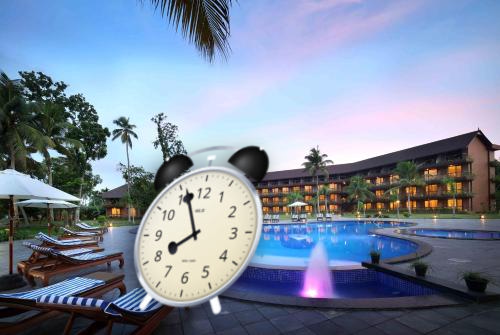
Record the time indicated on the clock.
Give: 7:56
